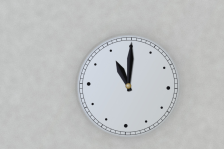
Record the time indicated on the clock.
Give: 11:00
